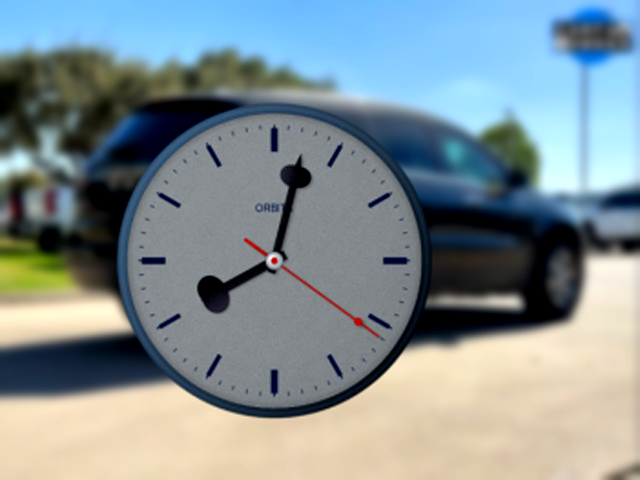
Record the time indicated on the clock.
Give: 8:02:21
